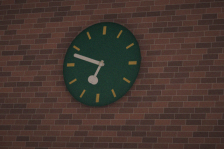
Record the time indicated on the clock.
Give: 6:48
